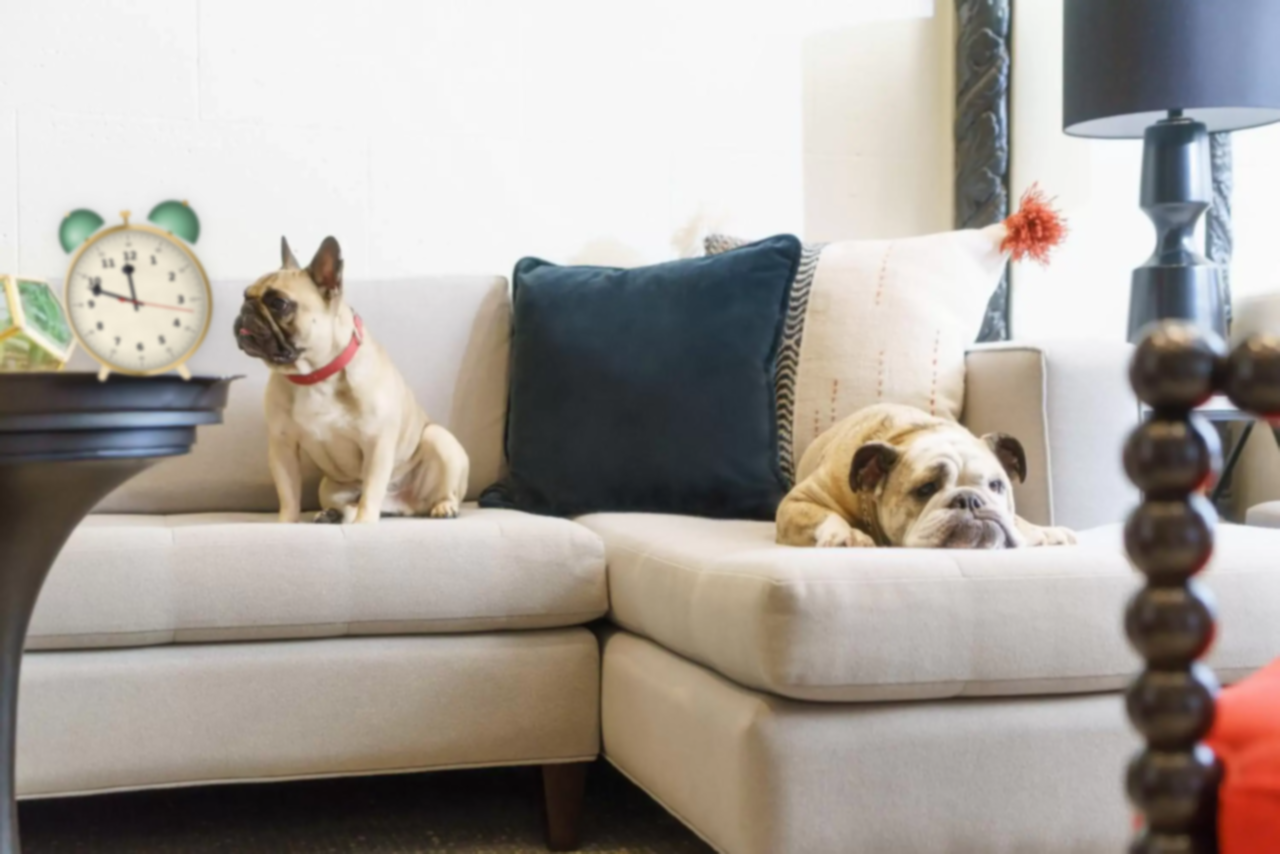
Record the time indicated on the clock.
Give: 11:48:17
